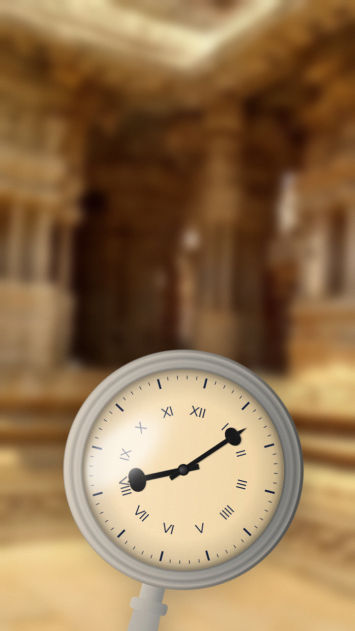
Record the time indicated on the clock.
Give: 8:07
